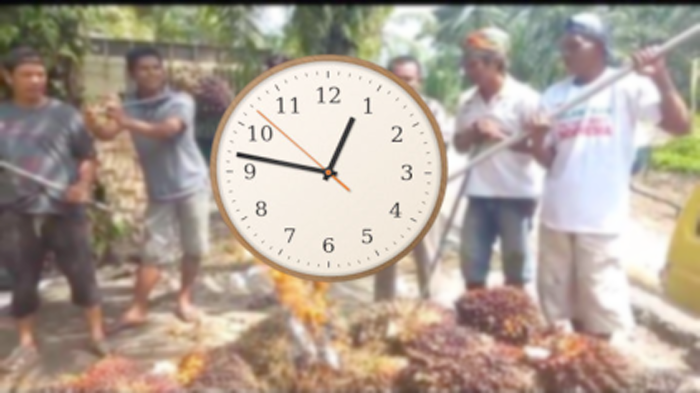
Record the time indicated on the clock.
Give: 12:46:52
